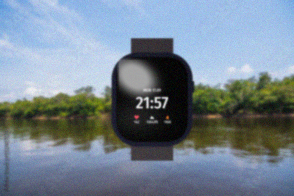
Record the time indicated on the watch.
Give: 21:57
